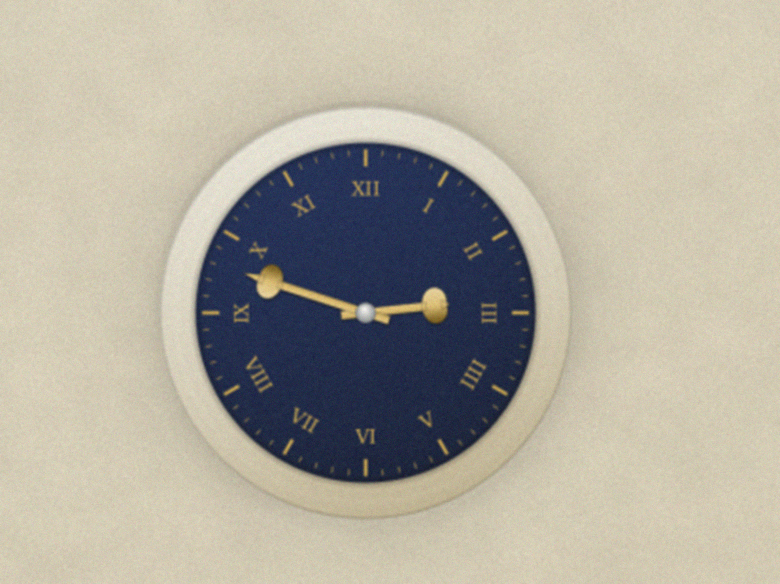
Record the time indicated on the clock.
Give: 2:48
